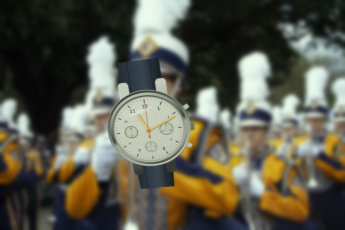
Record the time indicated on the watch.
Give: 11:11
